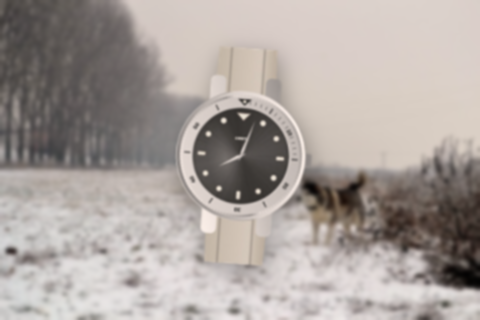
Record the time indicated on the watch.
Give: 8:03
